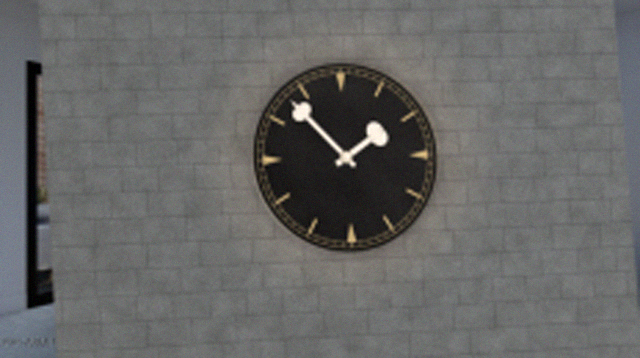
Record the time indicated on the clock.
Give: 1:53
